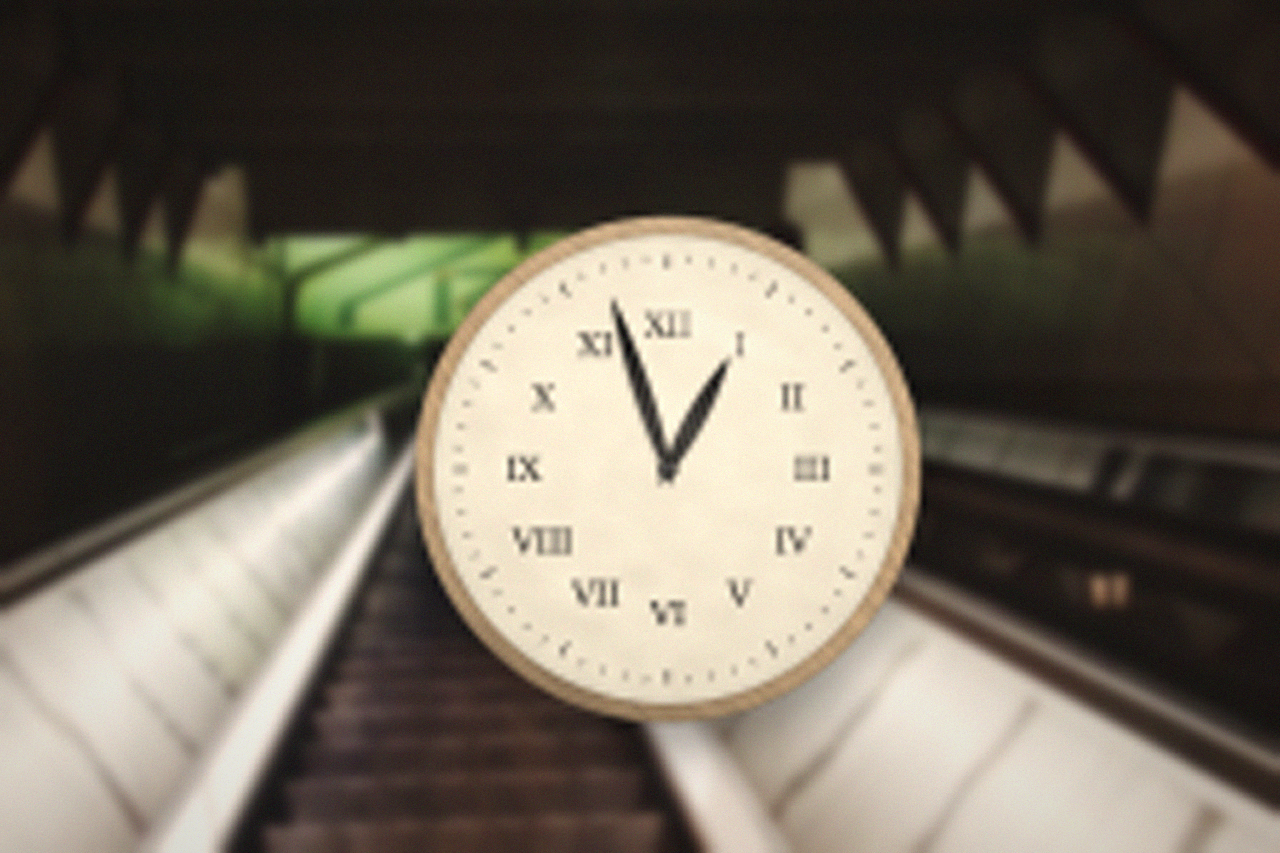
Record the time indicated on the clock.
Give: 12:57
